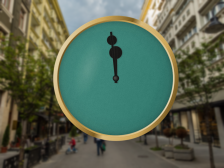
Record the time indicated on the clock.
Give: 11:59
